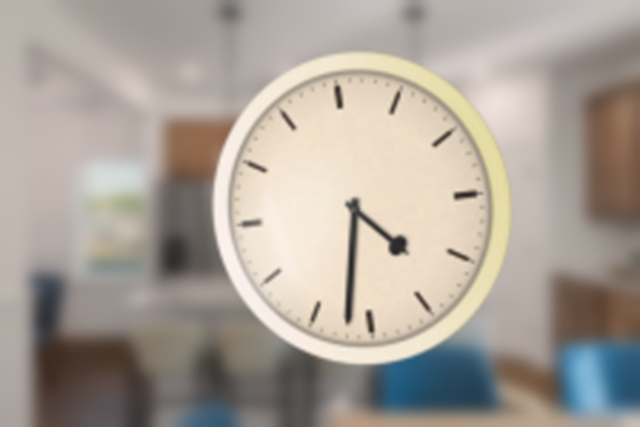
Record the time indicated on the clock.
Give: 4:32
